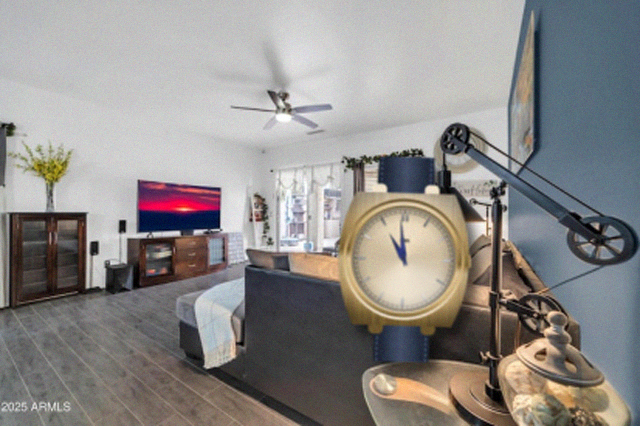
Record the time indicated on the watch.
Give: 10:59
